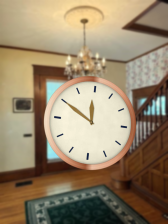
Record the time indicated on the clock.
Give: 11:50
